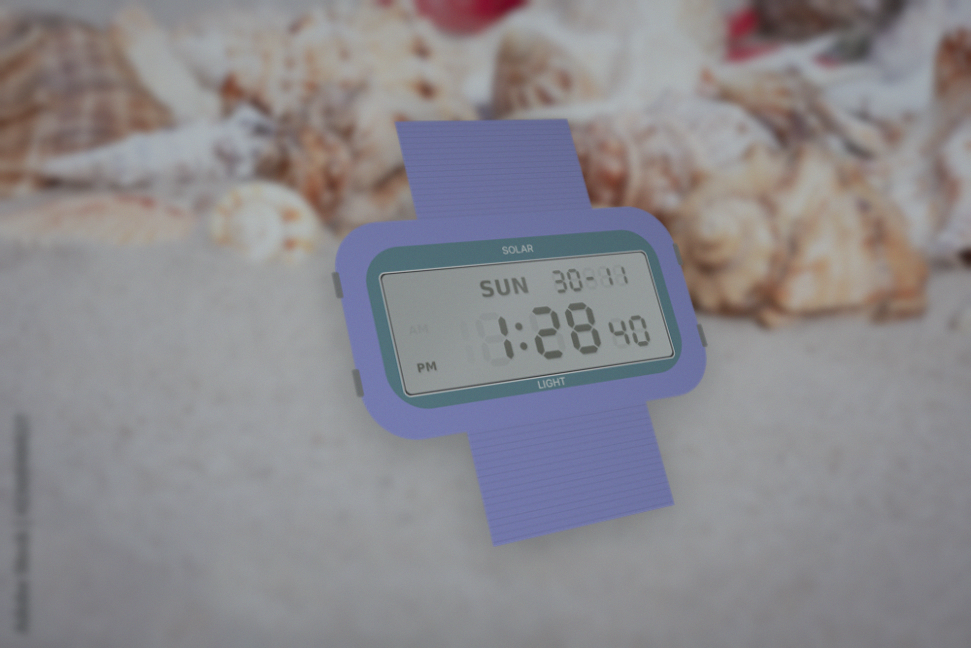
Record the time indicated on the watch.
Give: 1:28:40
